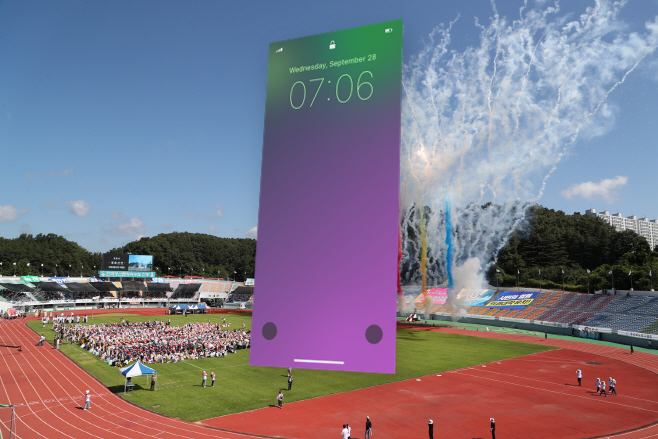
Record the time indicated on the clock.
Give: 7:06
